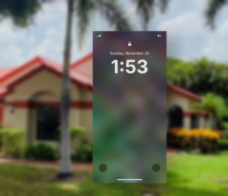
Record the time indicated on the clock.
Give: 1:53
